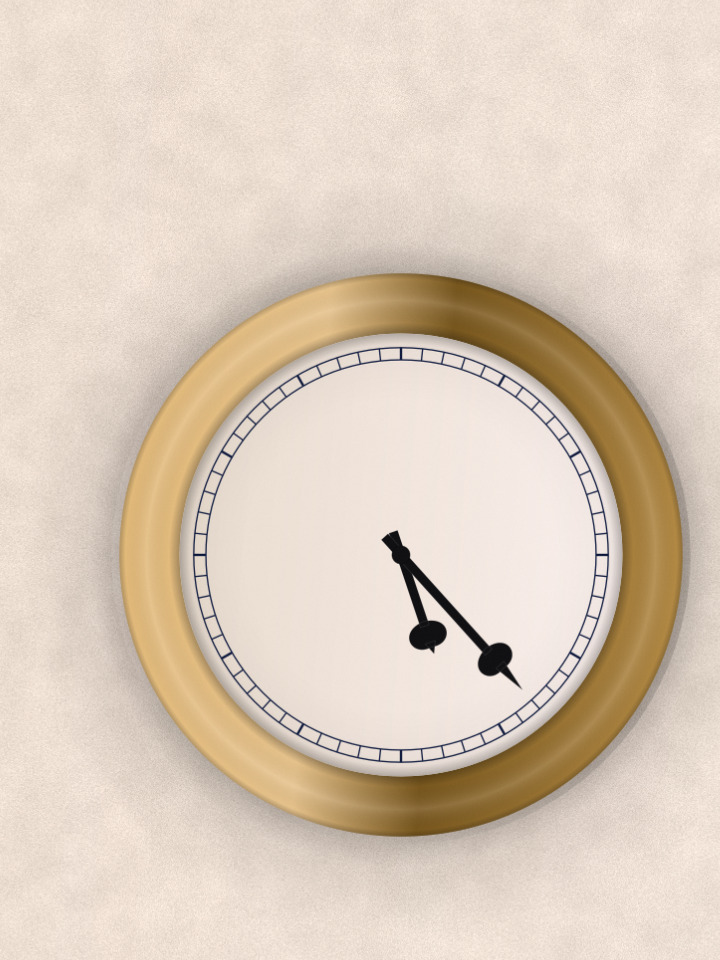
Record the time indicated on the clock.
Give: 5:23
